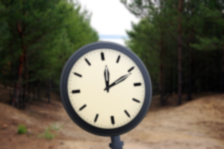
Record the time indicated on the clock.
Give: 12:11
